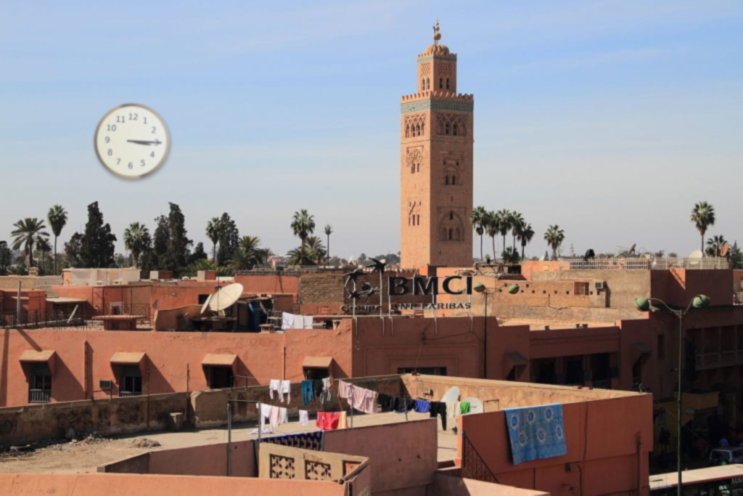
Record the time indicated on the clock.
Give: 3:15
